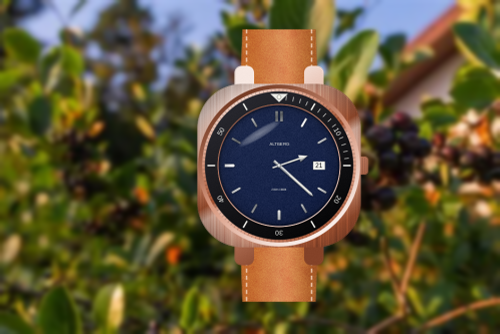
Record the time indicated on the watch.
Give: 2:22
